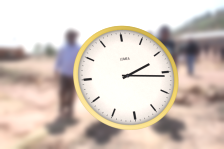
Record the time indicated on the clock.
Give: 2:16
